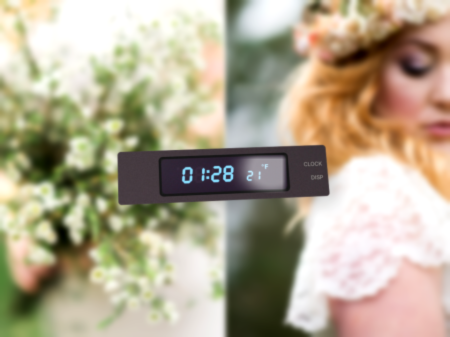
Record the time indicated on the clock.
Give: 1:28
